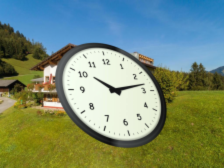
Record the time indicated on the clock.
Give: 10:13
